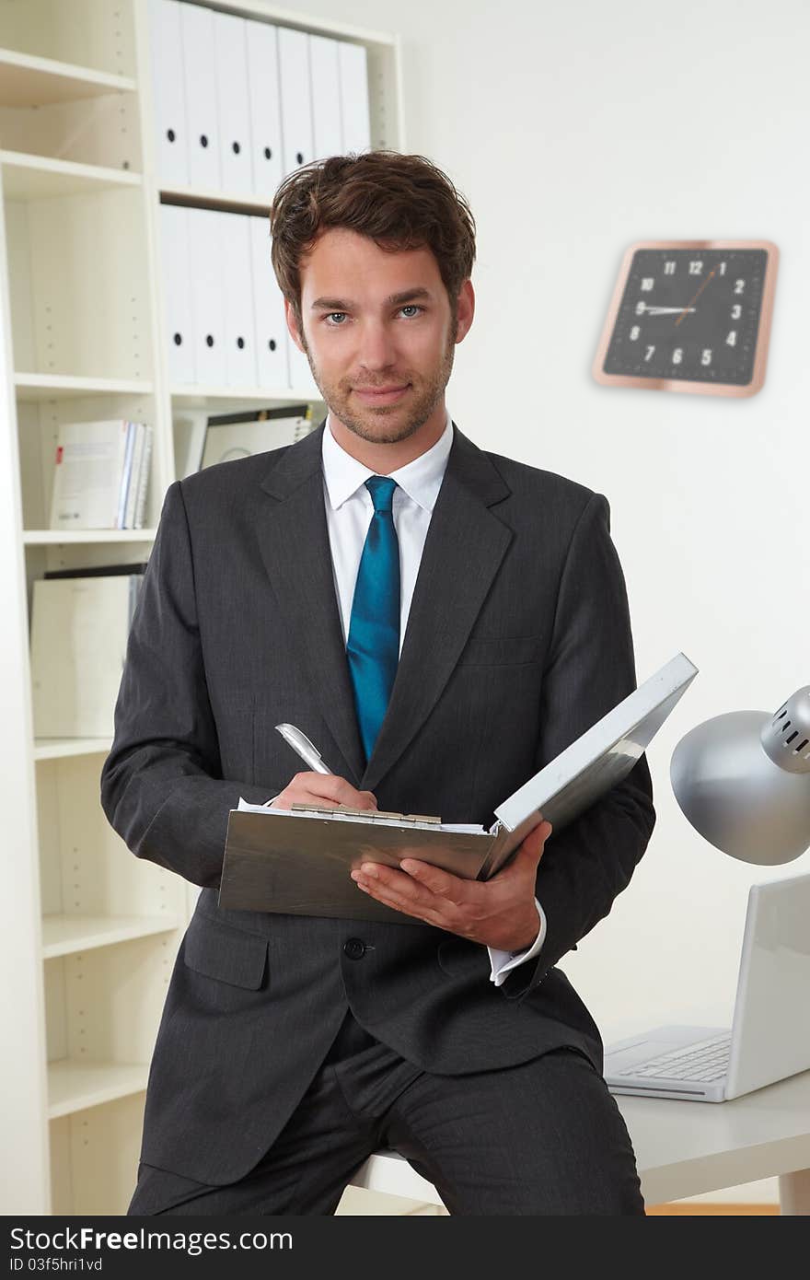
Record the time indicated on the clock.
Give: 8:45:04
